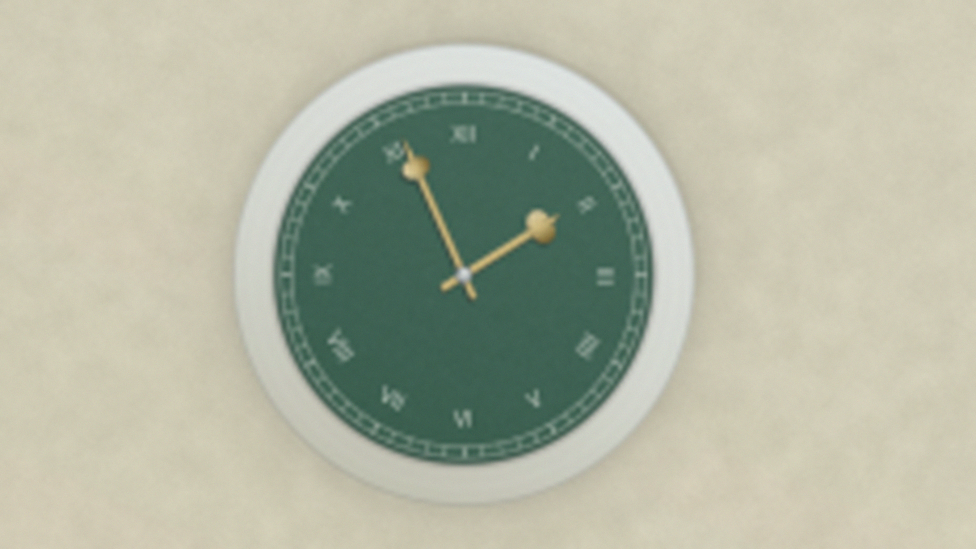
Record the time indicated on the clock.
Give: 1:56
